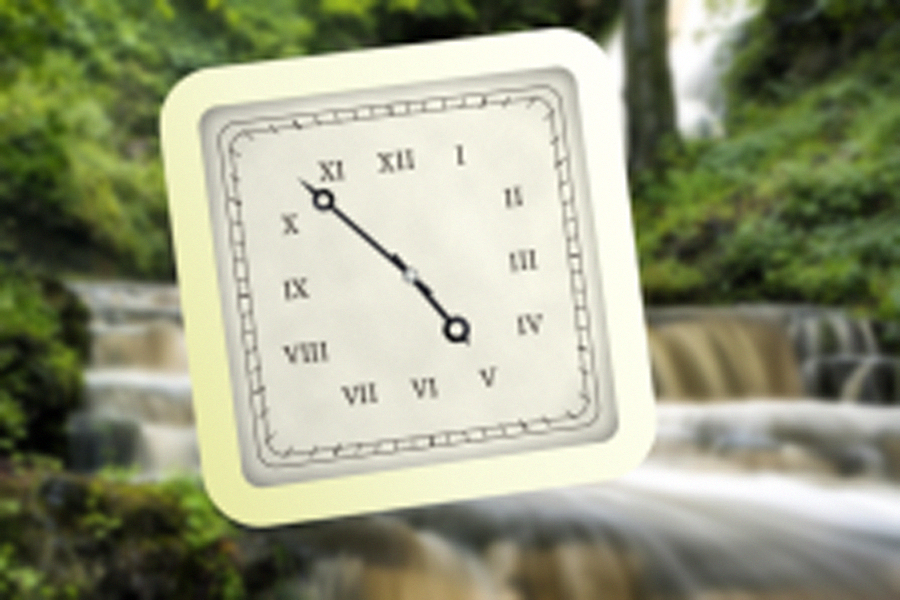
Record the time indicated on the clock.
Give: 4:53
